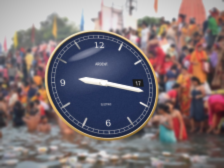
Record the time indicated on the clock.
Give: 9:17
